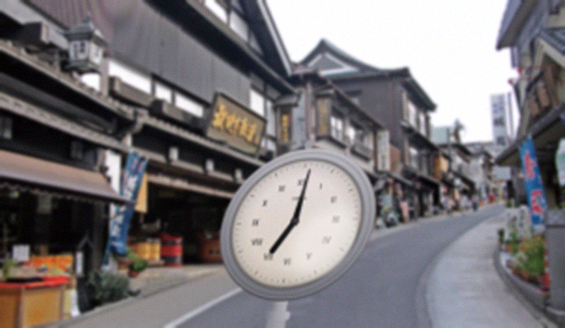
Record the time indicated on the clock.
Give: 7:01
